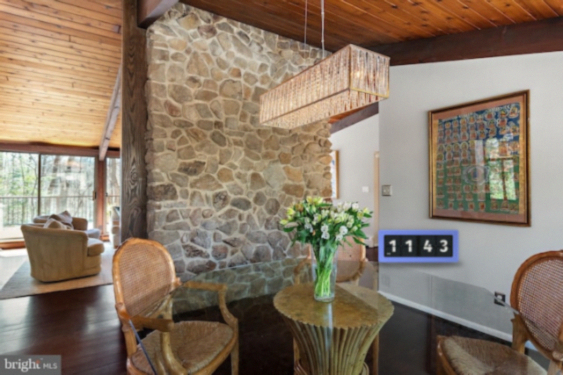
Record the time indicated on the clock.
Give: 11:43
